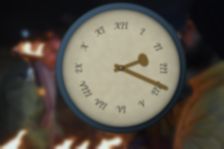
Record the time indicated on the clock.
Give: 2:19
